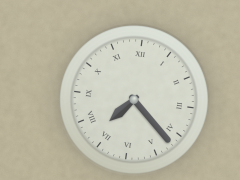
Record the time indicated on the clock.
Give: 7:22
